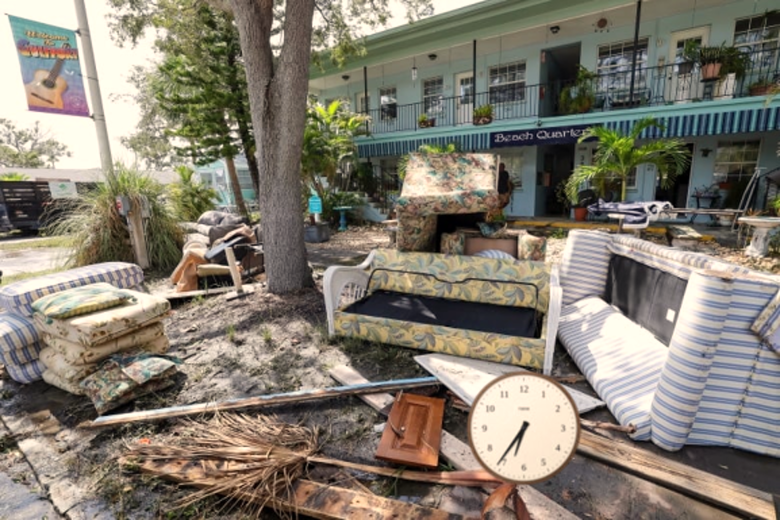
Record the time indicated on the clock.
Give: 6:36
